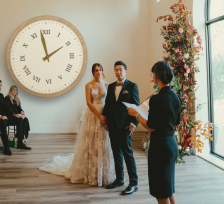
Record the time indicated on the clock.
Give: 1:58
